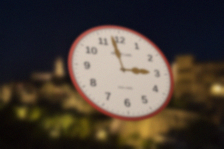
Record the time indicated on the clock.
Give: 2:58
